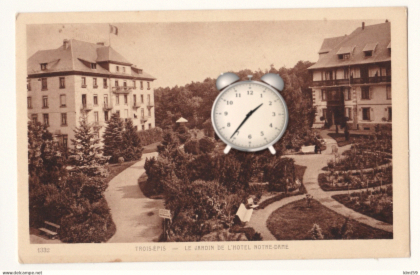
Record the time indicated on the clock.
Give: 1:36
